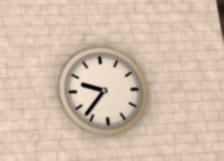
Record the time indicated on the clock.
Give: 9:37
